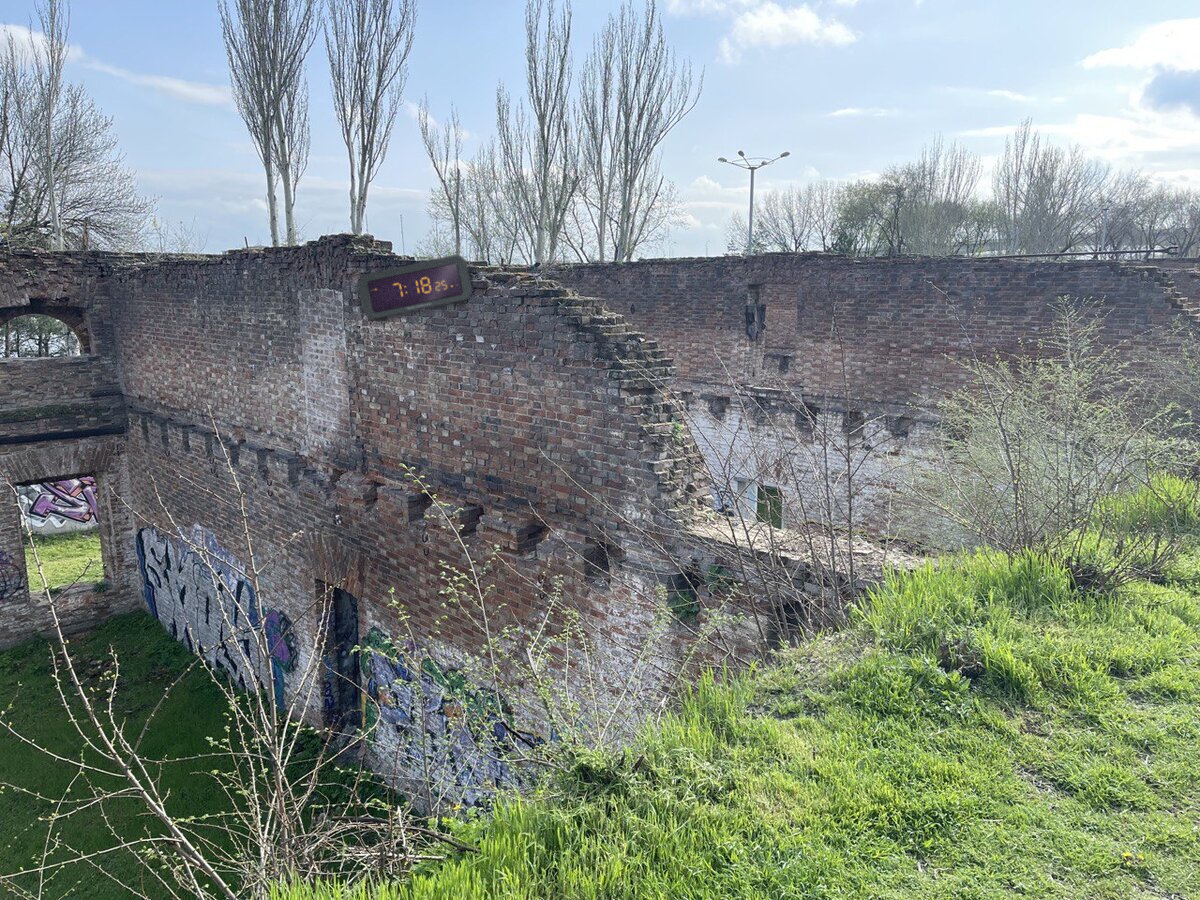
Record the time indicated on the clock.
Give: 7:18:25
